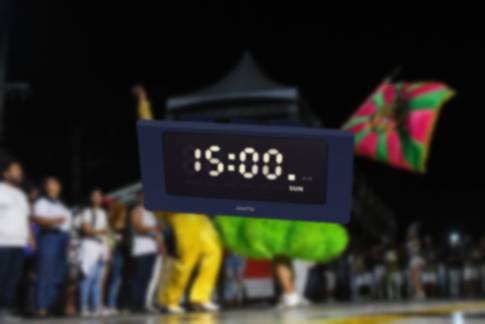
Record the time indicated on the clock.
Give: 15:00
